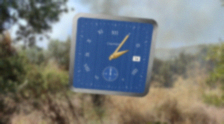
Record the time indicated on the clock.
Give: 2:05
